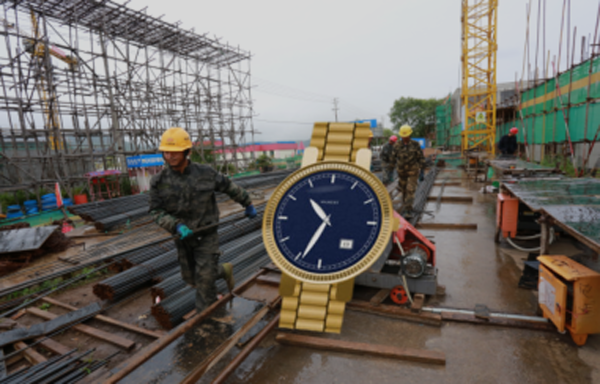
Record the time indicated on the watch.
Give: 10:34
